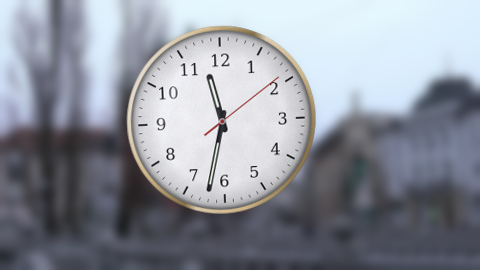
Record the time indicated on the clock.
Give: 11:32:09
